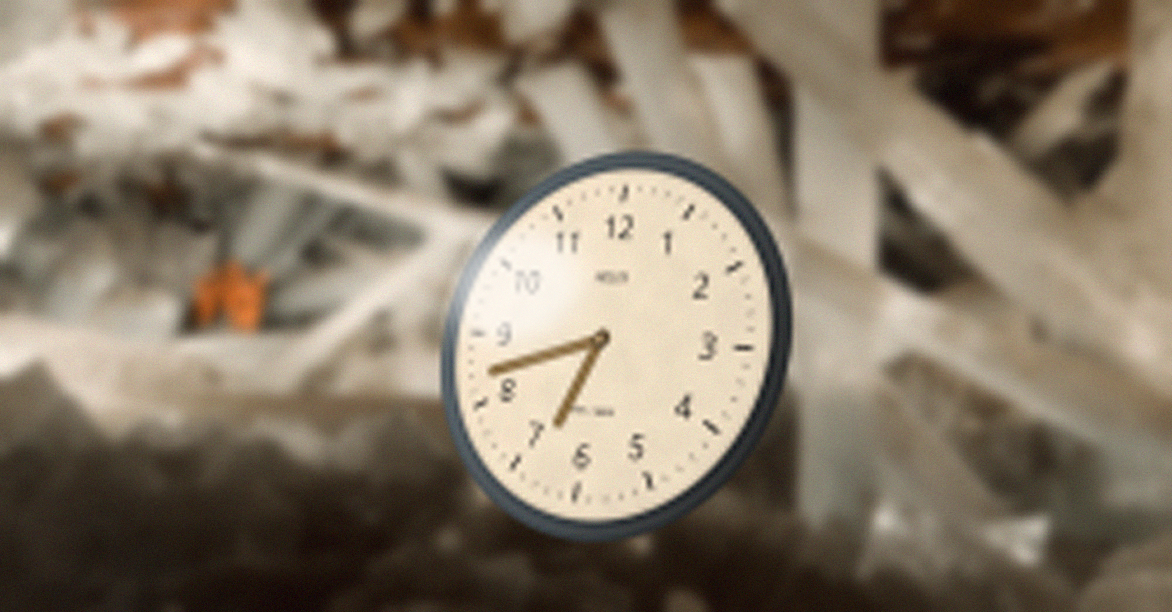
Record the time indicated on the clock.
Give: 6:42
